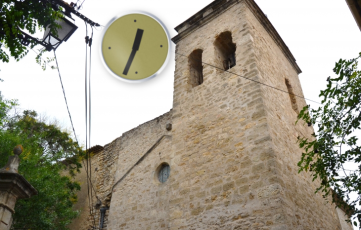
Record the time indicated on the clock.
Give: 12:34
